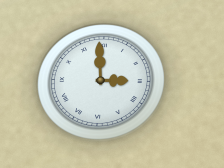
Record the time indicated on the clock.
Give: 2:59
